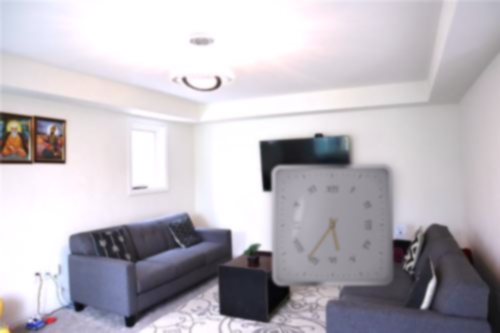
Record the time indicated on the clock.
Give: 5:36
